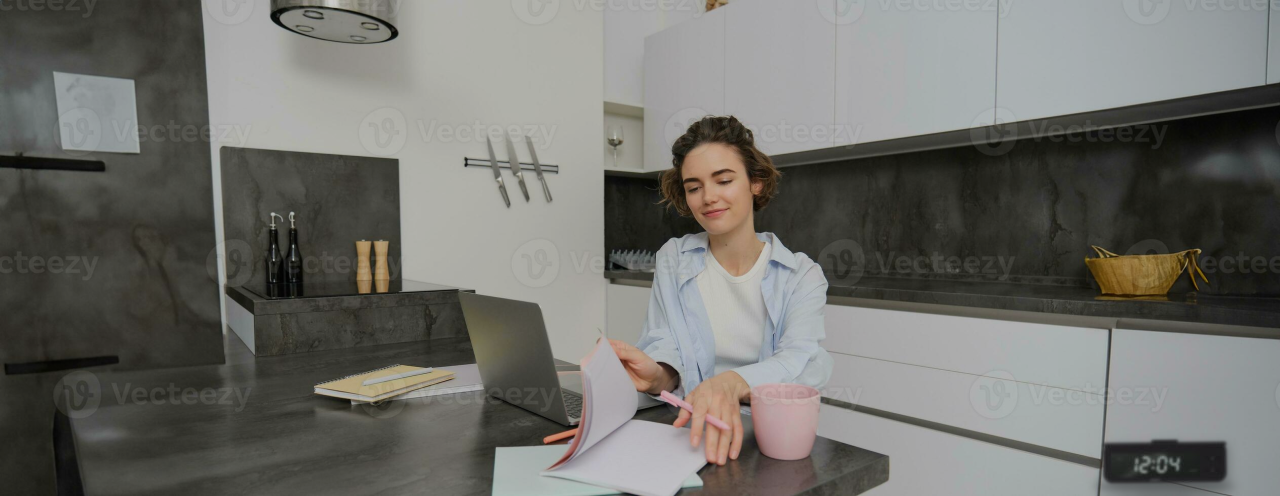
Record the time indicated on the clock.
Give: 12:04
